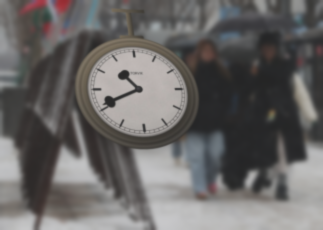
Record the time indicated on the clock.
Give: 10:41
